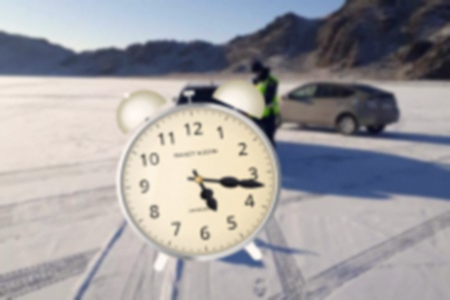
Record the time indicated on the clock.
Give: 5:17
